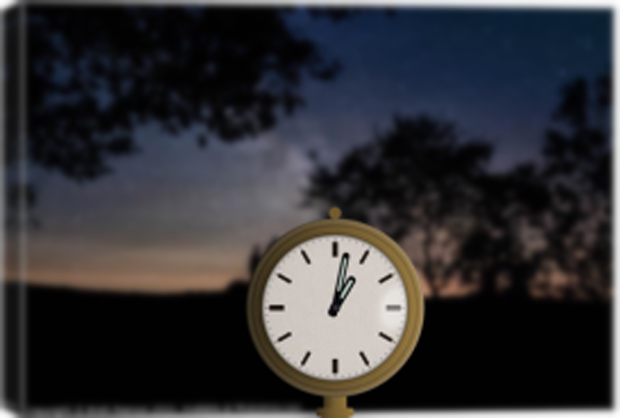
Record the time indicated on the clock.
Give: 1:02
